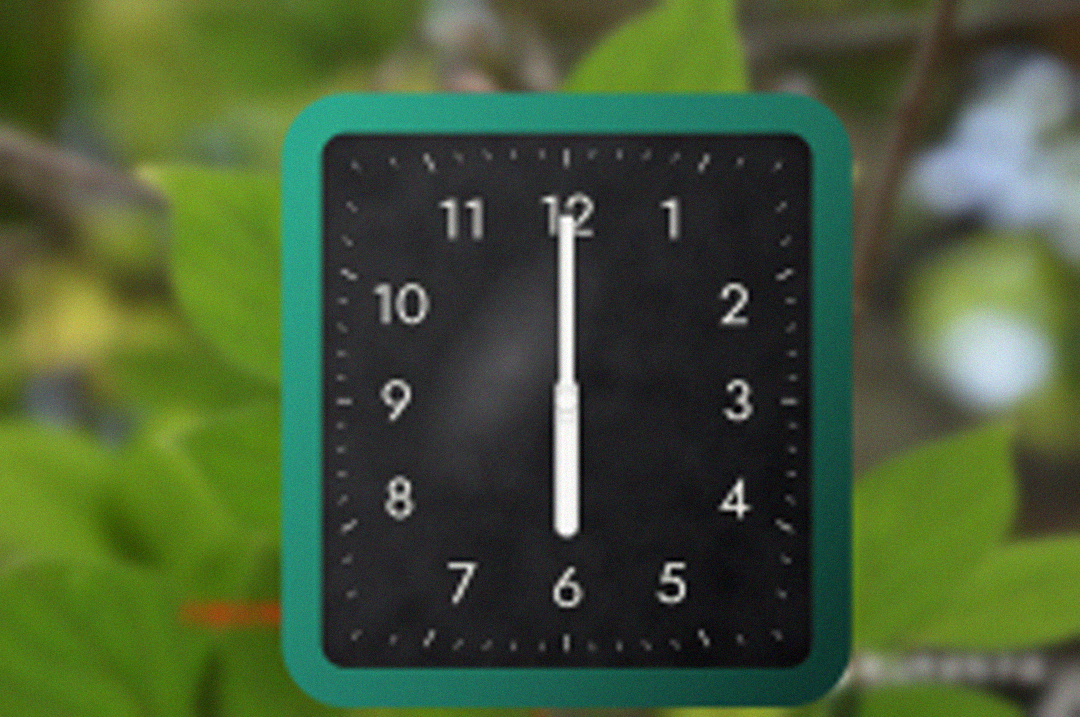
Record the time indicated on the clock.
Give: 6:00
